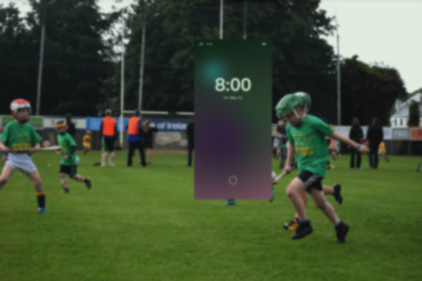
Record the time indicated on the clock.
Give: 8:00
